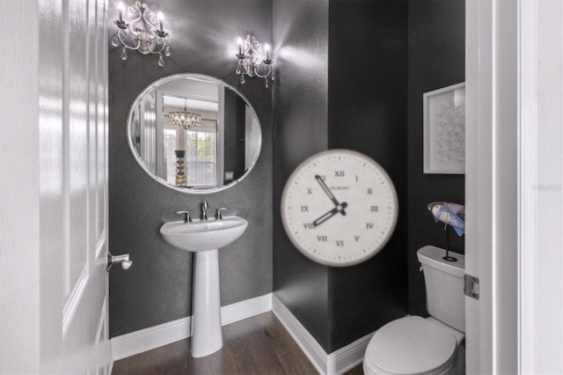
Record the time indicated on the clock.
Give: 7:54
